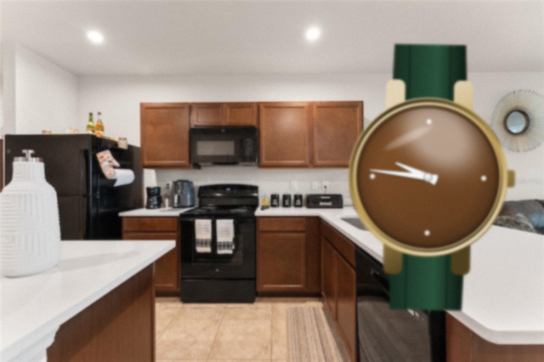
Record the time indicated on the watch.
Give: 9:46
